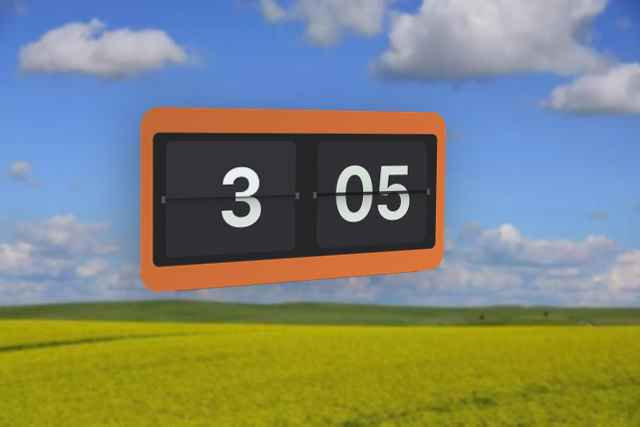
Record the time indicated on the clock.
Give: 3:05
